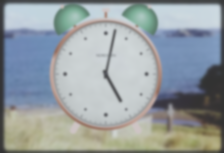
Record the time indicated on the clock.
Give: 5:02
